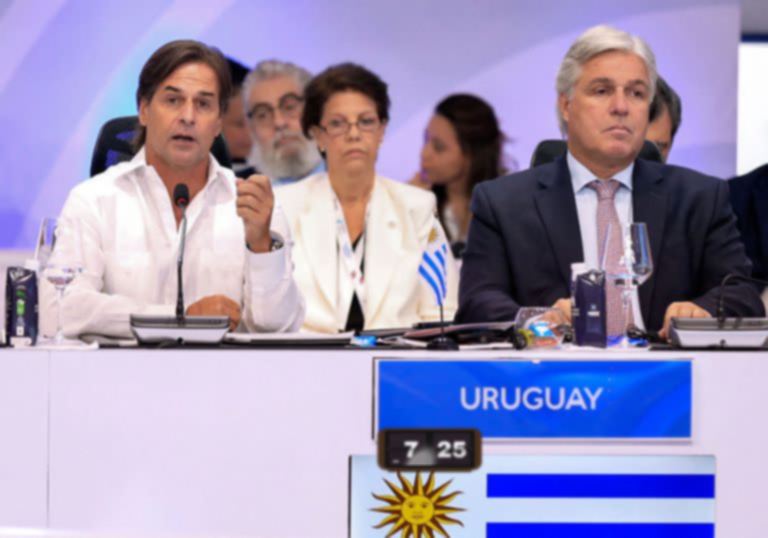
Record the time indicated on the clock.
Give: 7:25
